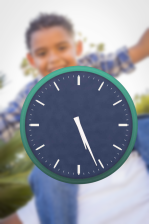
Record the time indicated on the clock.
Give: 5:26
